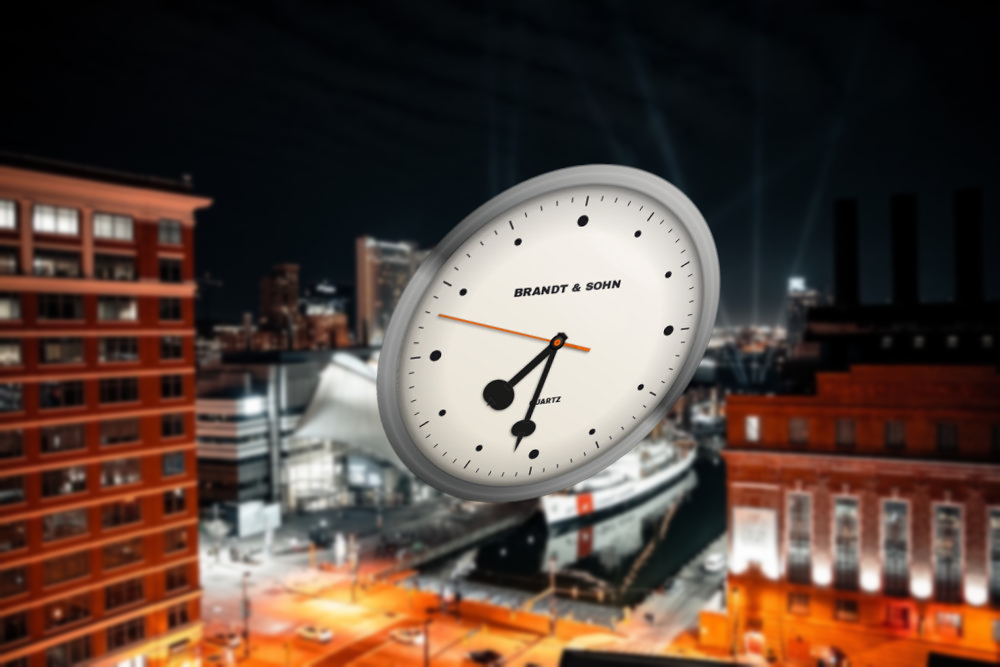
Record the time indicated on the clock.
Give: 7:31:48
